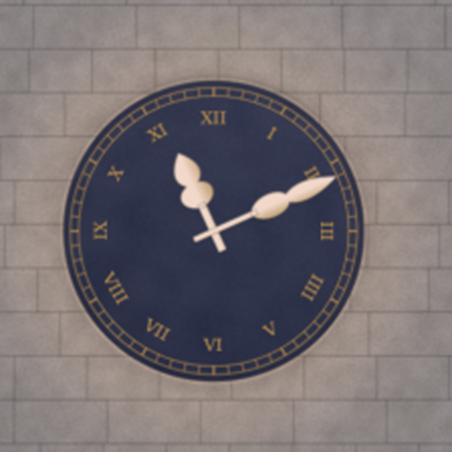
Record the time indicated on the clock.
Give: 11:11
